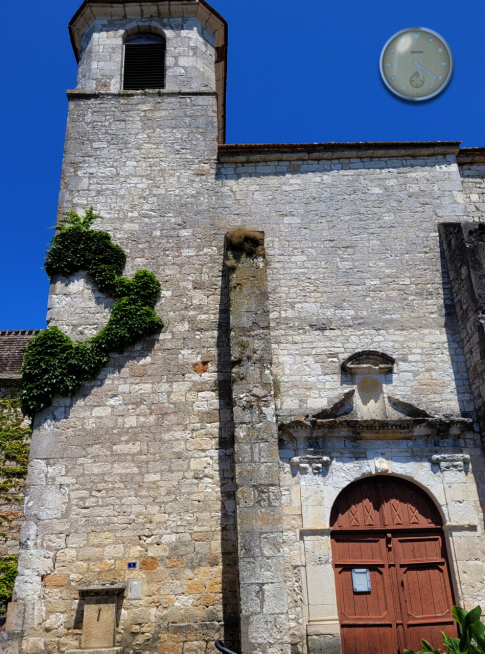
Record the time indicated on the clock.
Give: 5:21
